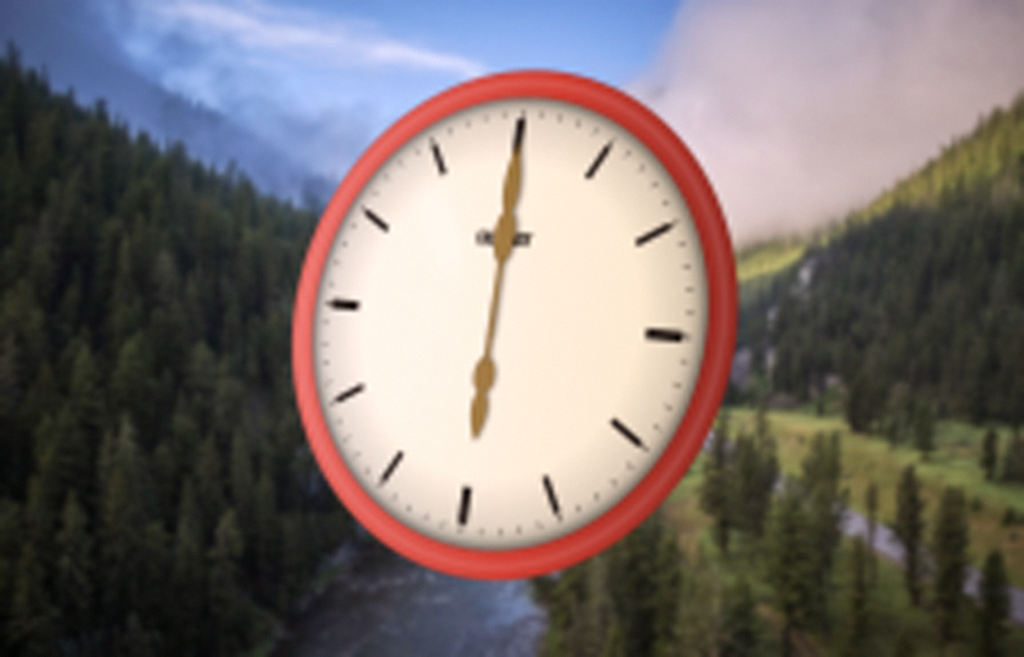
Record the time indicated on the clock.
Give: 6:00
